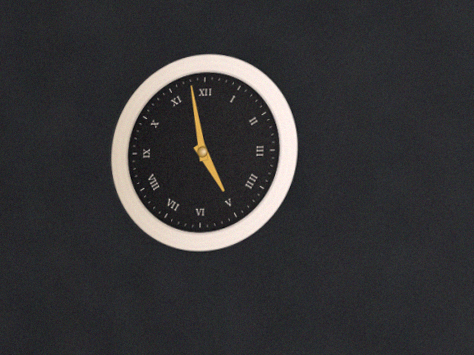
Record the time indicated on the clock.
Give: 4:58
